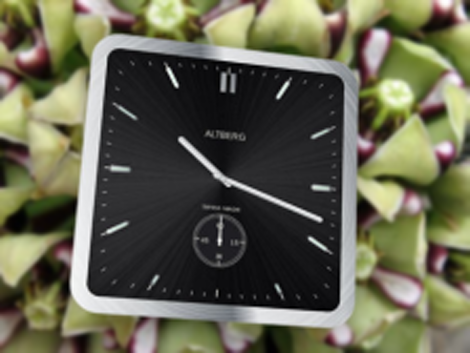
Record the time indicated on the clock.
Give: 10:18
